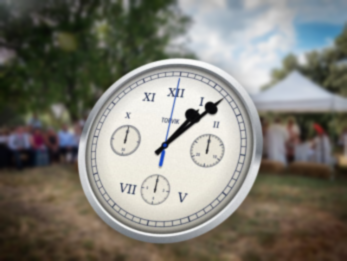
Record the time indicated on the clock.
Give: 1:07
